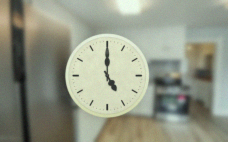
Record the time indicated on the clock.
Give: 5:00
